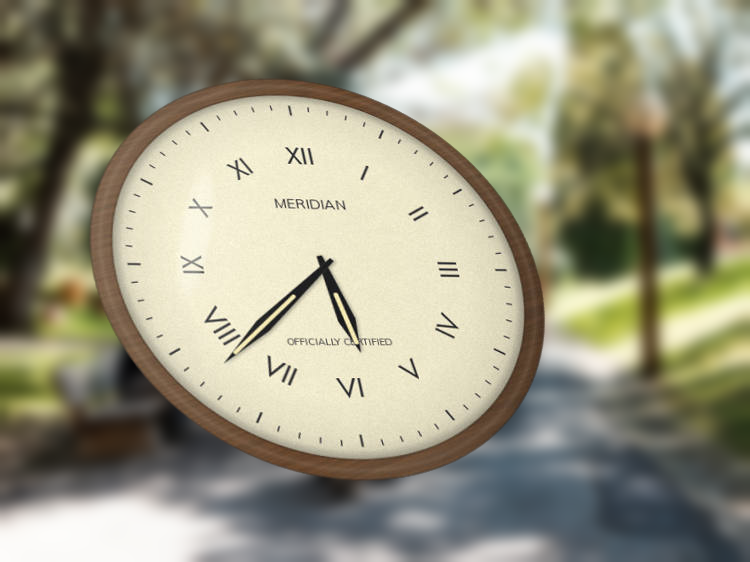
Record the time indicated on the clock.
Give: 5:38
